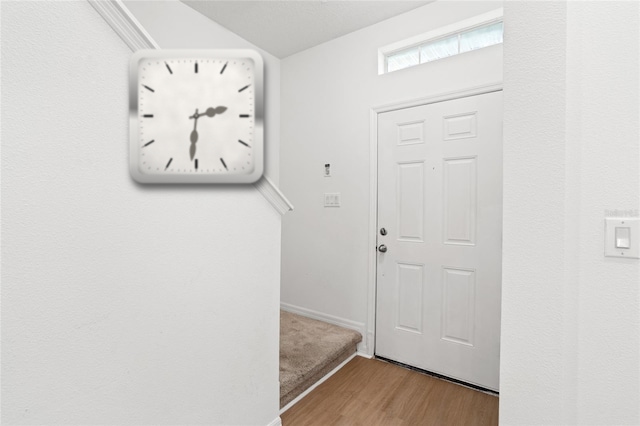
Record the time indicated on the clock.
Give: 2:31
